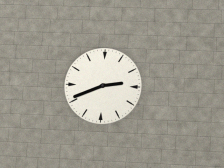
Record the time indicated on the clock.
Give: 2:41
